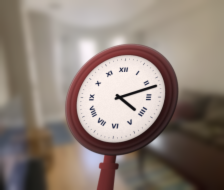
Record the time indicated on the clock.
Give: 4:12
